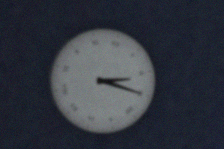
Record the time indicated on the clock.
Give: 2:15
